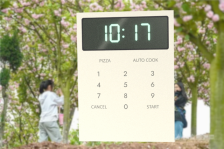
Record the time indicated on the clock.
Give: 10:17
